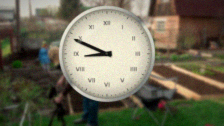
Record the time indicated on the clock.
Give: 8:49
